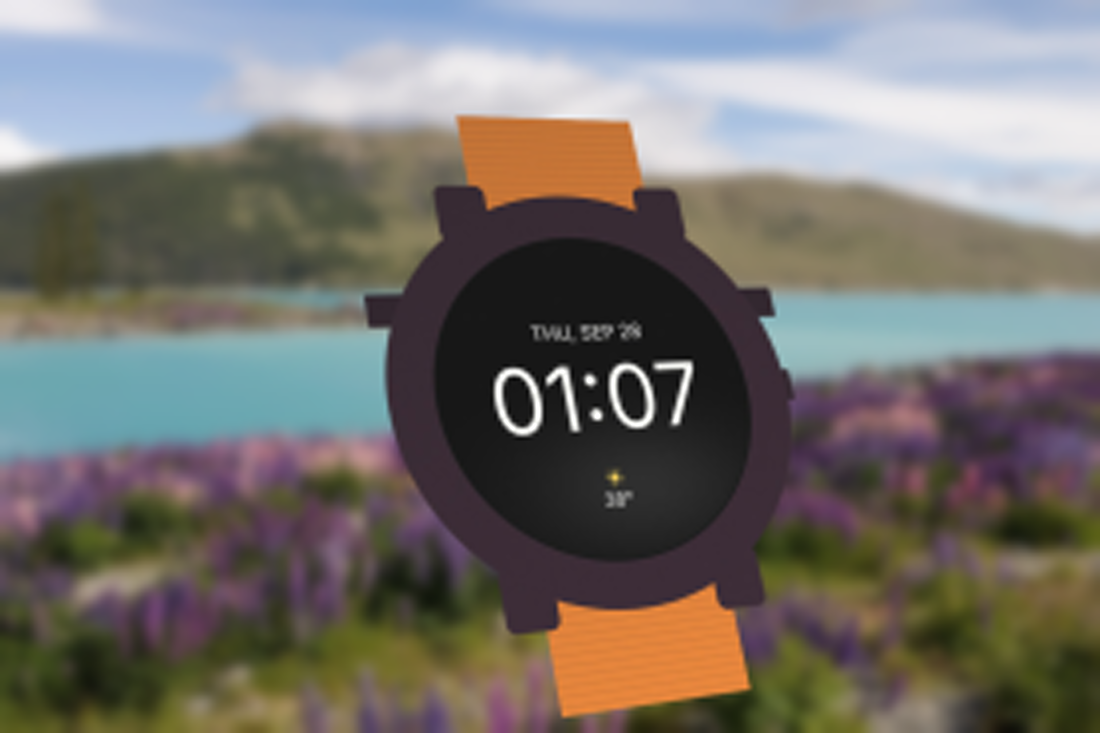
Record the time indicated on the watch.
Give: 1:07
